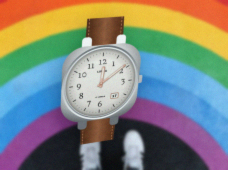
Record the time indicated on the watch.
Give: 12:09
